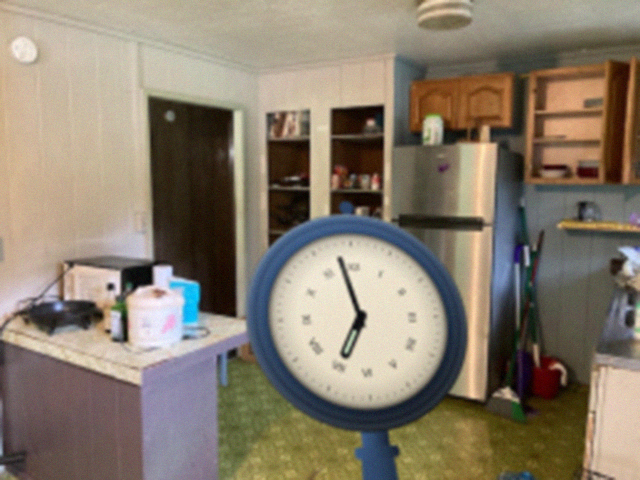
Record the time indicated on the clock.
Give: 6:58
